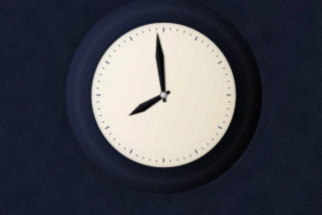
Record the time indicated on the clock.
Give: 7:59
